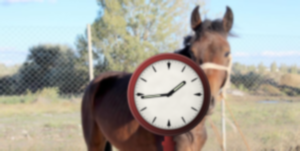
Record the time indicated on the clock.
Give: 1:44
